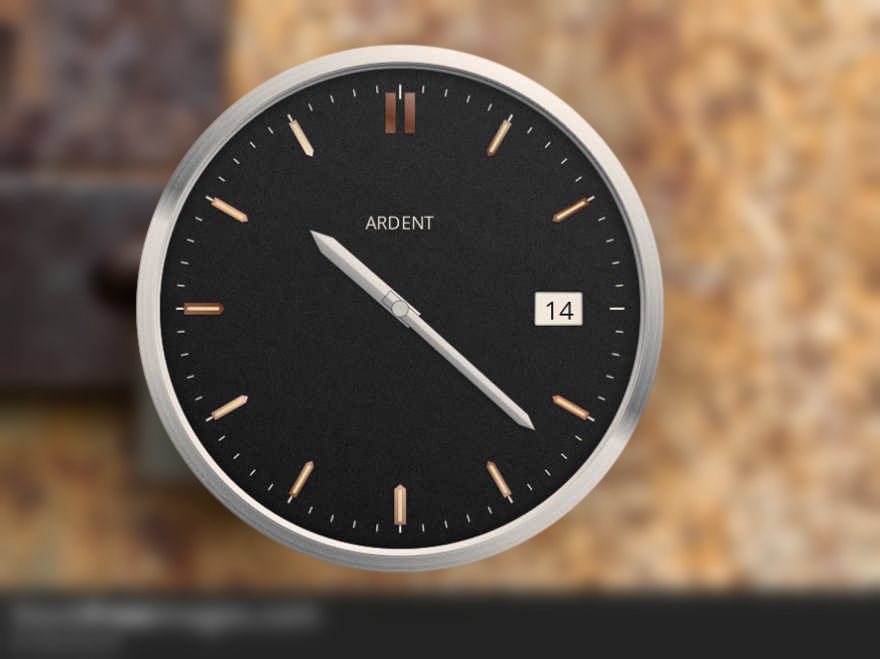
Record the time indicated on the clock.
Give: 10:22
